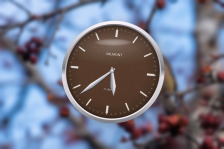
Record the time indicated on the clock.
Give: 5:38
